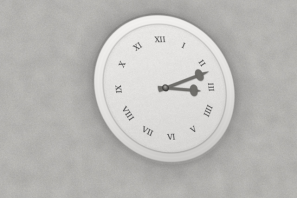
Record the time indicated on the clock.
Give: 3:12
